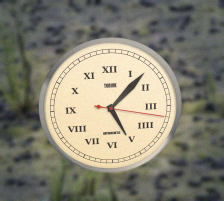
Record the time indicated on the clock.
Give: 5:07:17
